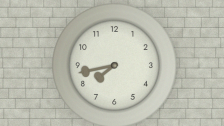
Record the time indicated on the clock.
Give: 7:43
